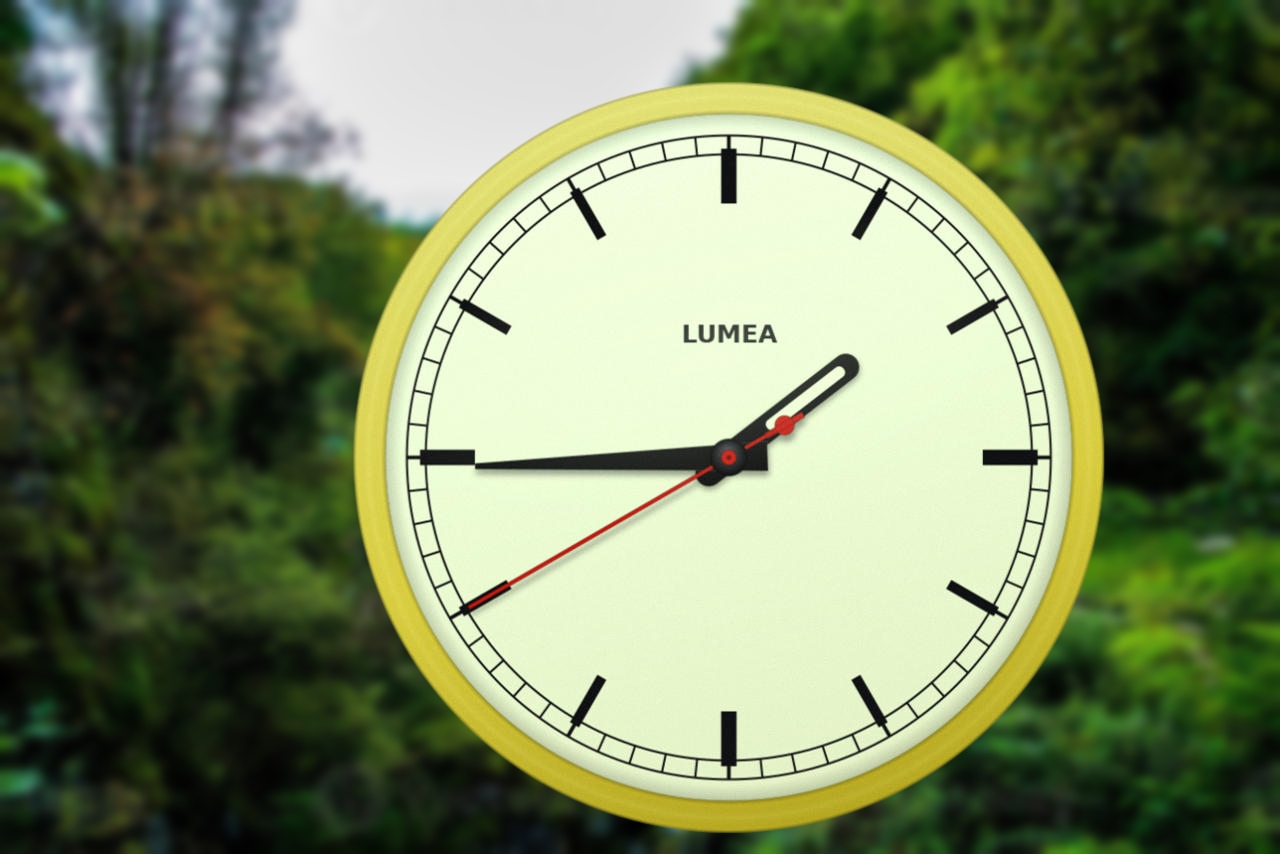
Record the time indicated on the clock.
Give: 1:44:40
